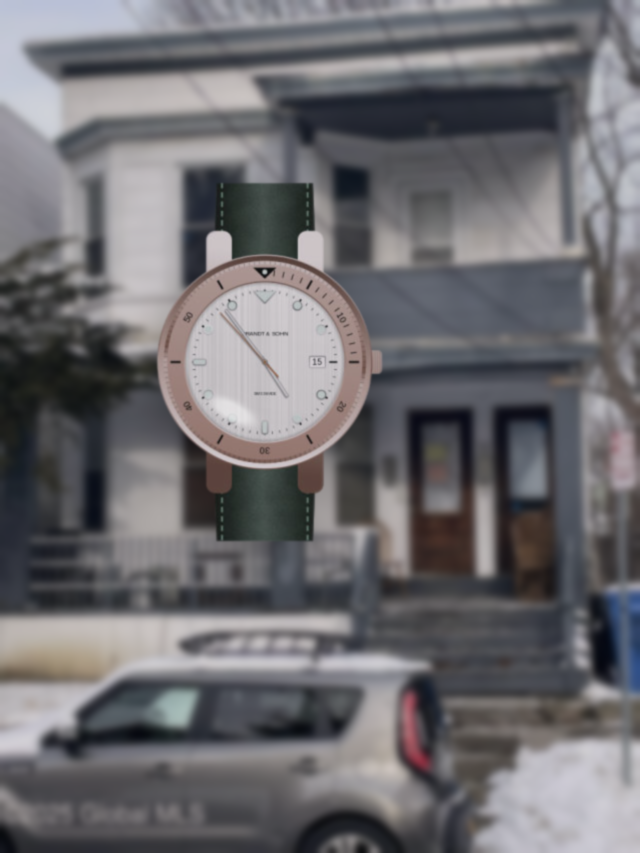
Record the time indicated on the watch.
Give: 4:53:53
